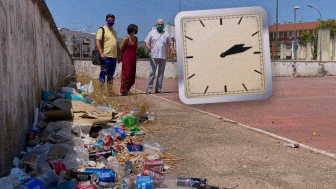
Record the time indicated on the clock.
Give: 2:13
